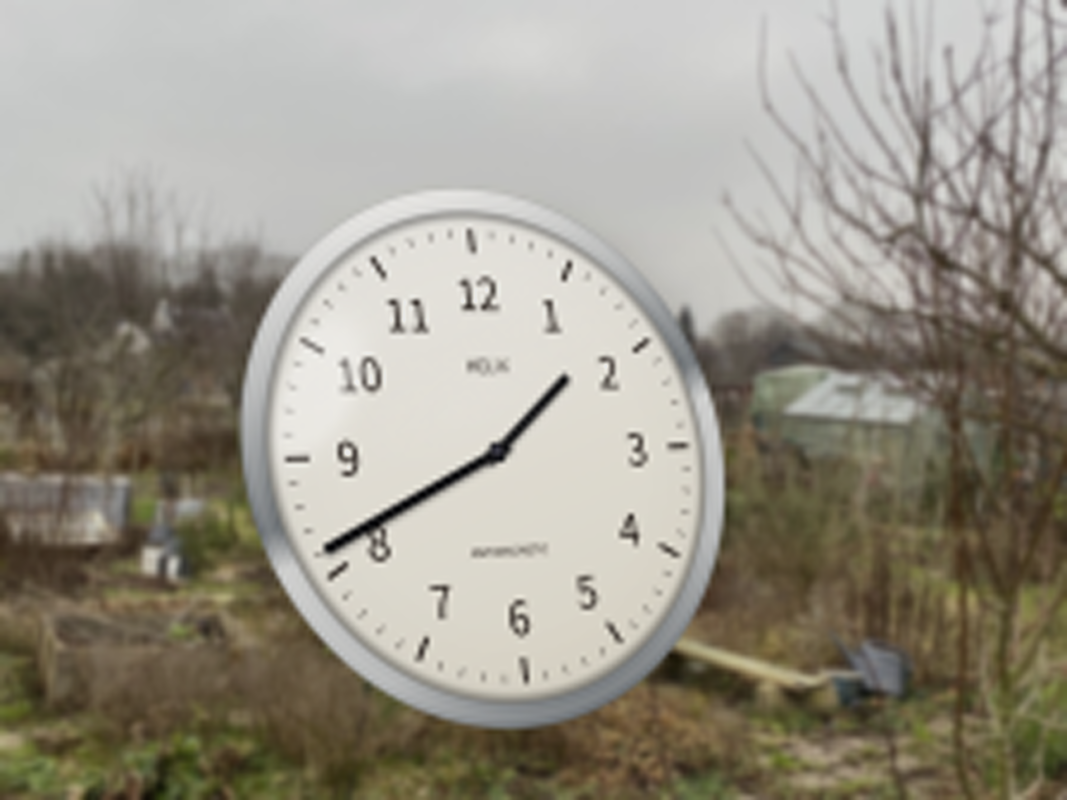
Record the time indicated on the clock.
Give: 1:41
